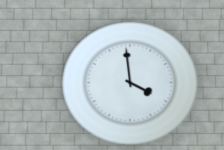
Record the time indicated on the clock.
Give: 3:59
